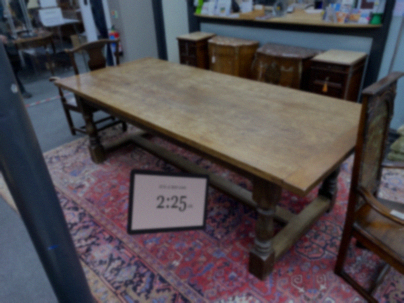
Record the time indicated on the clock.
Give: 2:25
